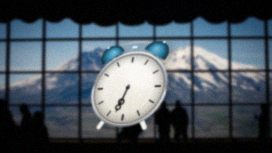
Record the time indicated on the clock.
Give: 6:33
